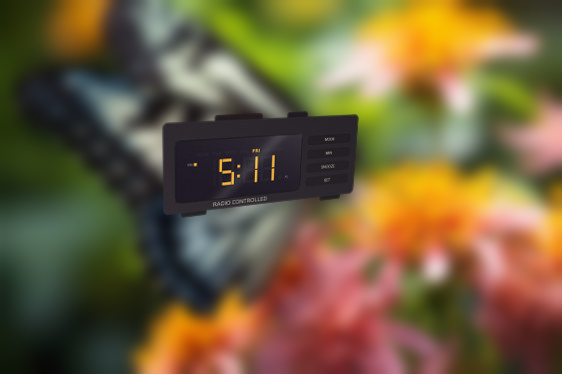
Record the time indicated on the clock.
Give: 5:11
